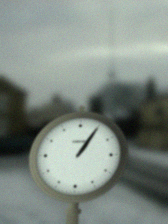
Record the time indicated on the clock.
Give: 1:05
